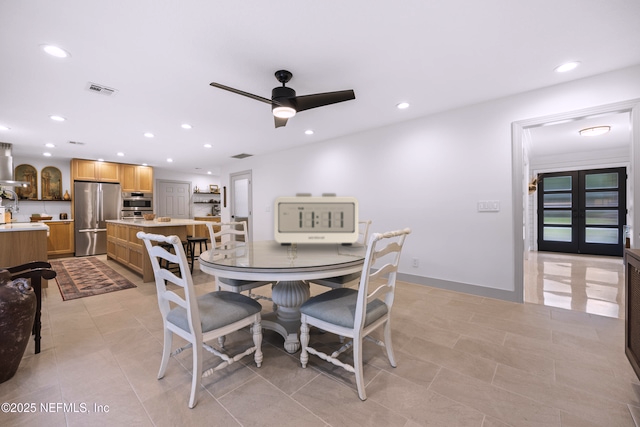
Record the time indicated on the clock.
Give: 11:11
